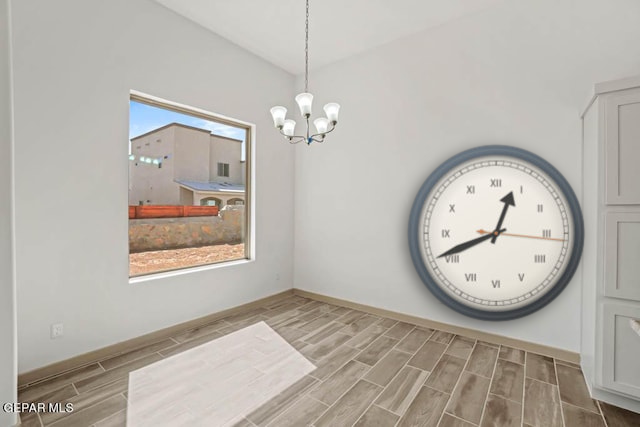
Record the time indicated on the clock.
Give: 12:41:16
